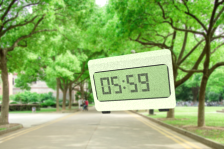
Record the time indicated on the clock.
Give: 5:59
